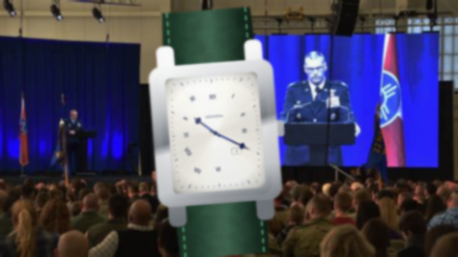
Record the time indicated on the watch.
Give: 10:20
